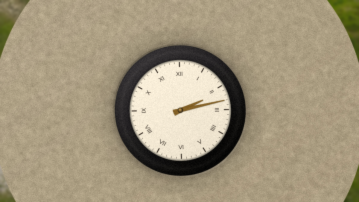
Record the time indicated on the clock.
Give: 2:13
